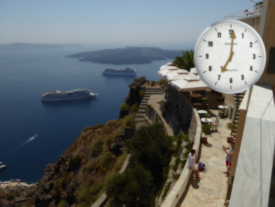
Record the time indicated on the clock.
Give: 7:01
